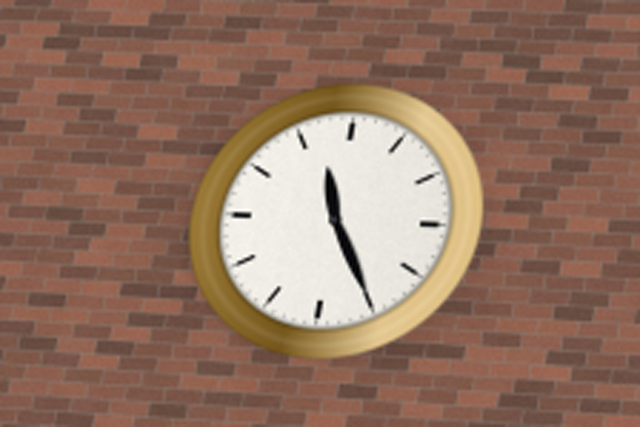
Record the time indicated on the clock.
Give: 11:25
